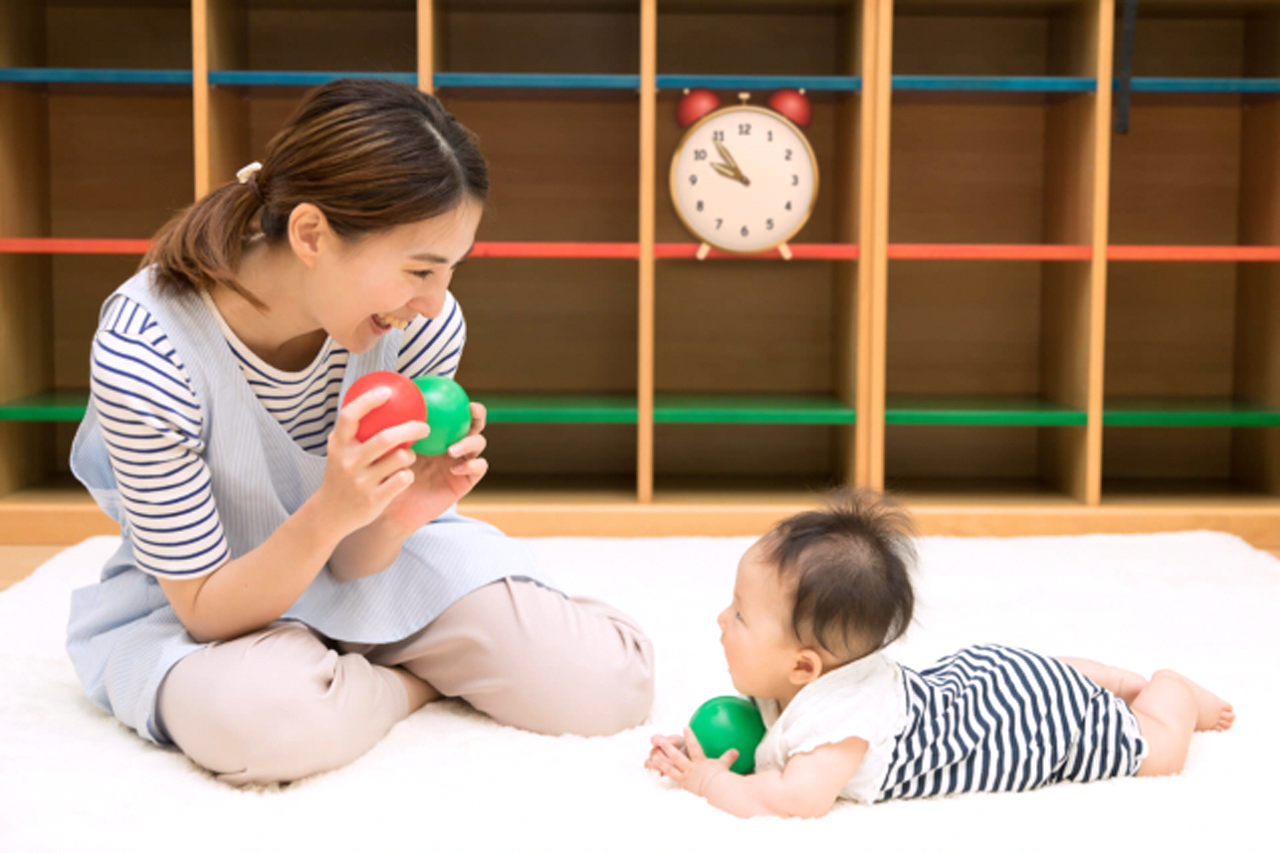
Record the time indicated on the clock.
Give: 9:54
